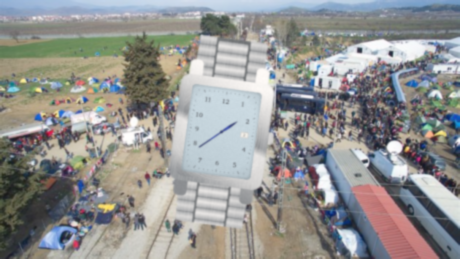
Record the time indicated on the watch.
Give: 1:38
